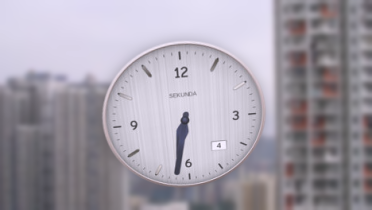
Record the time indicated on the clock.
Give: 6:32
